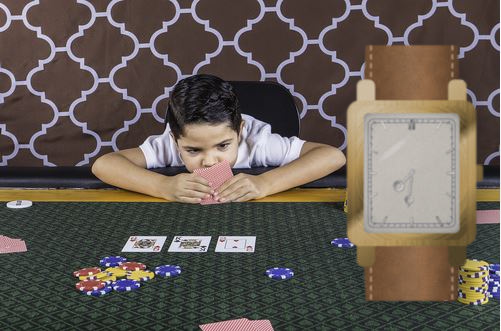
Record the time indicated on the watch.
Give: 7:31
